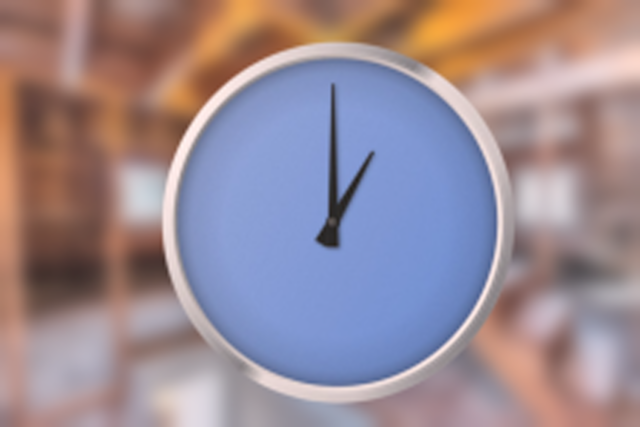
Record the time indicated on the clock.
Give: 1:00
